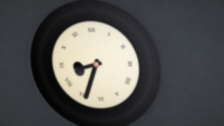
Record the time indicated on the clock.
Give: 8:34
